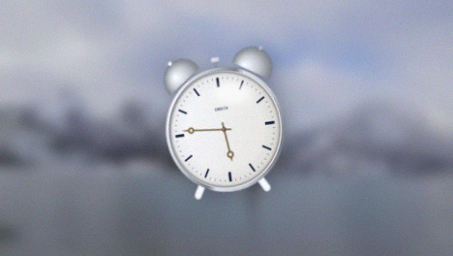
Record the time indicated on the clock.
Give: 5:46
